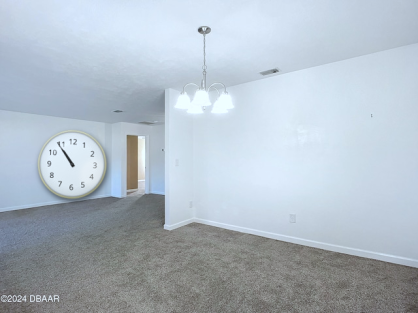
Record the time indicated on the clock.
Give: 10:54
